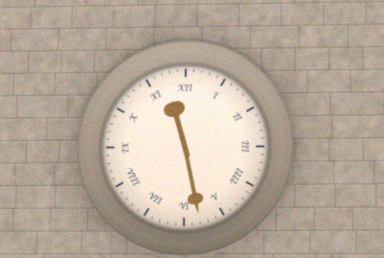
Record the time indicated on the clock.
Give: 11:28
